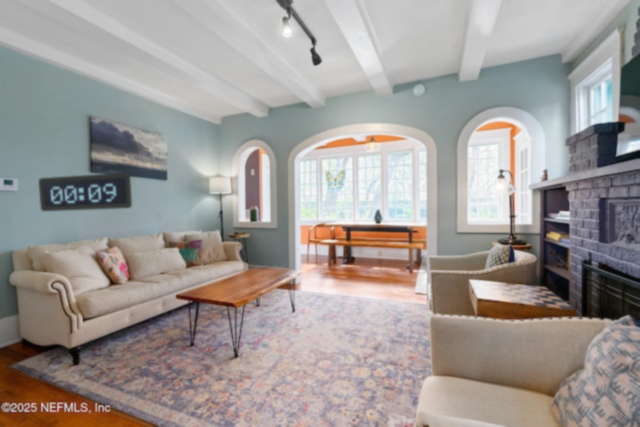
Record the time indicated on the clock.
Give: 0:09
